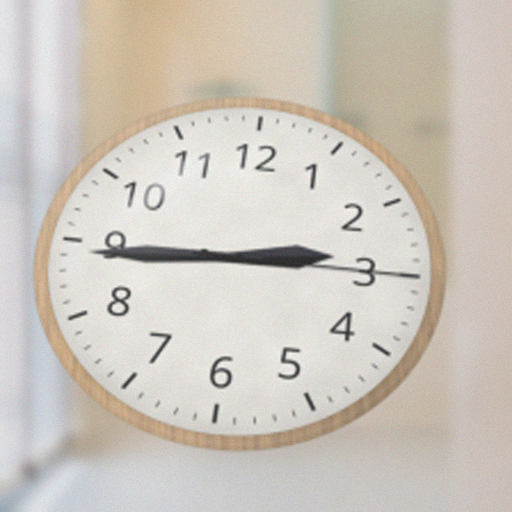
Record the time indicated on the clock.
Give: 2:44:15
